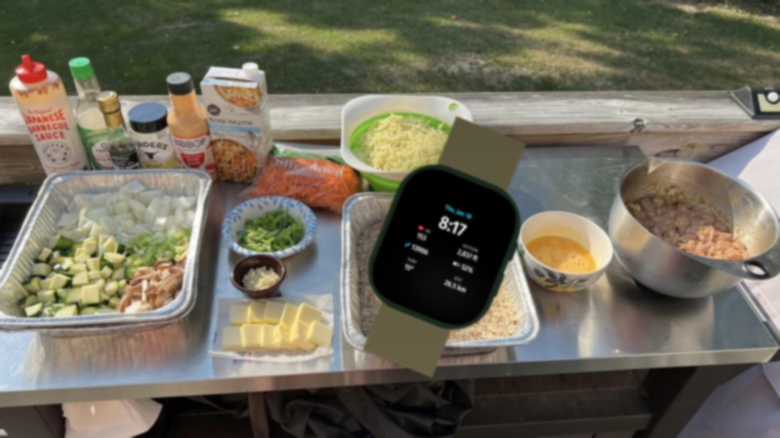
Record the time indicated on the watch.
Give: 8:17
